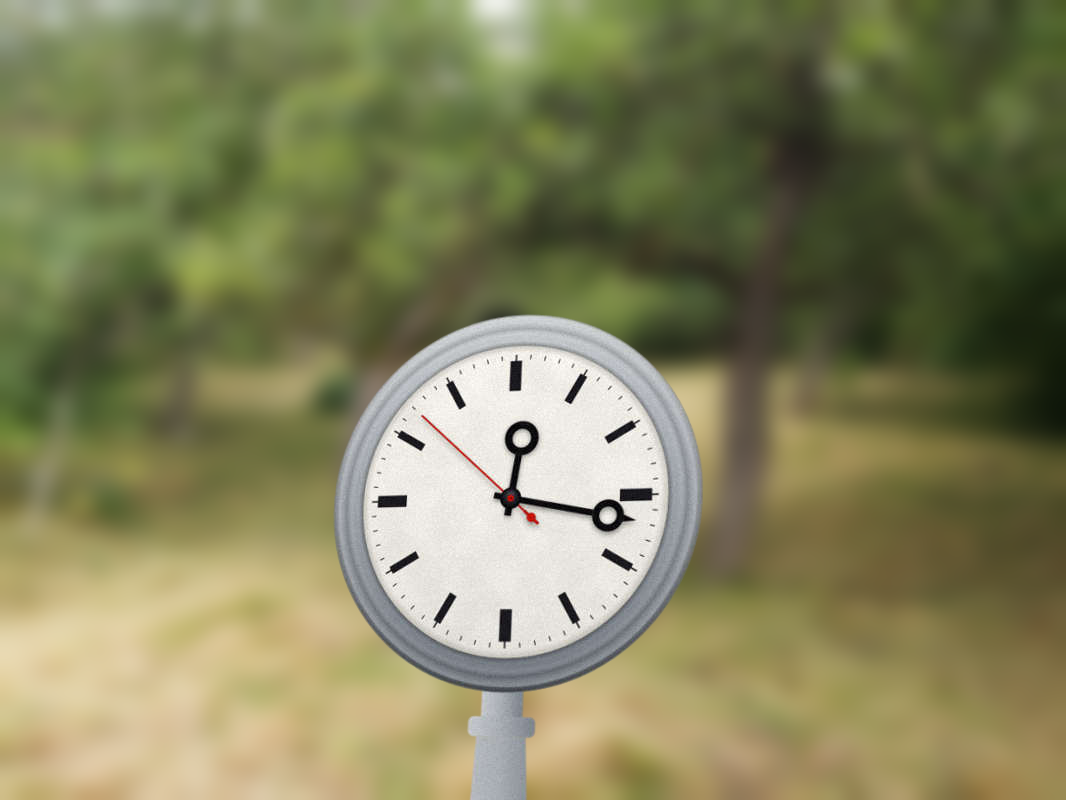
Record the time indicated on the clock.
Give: 12:16:52
